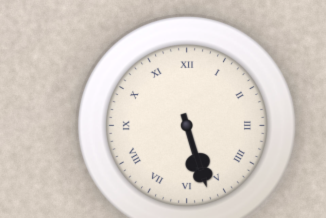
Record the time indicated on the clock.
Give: 5:27
